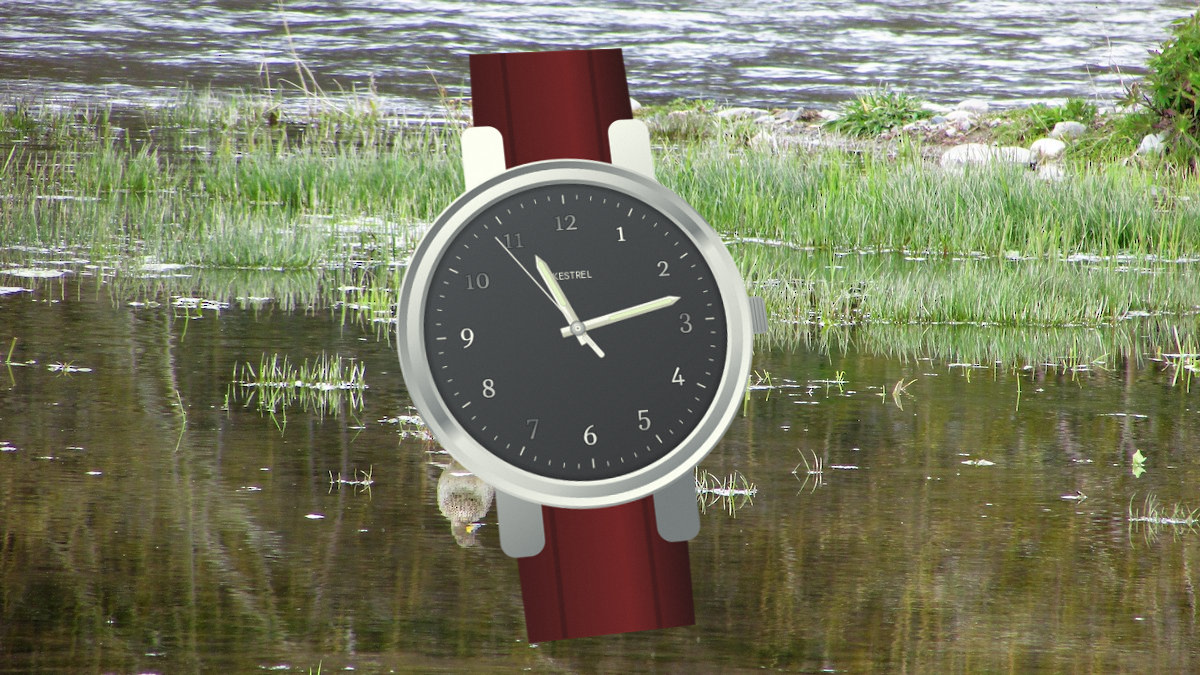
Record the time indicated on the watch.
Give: 11:12:54
